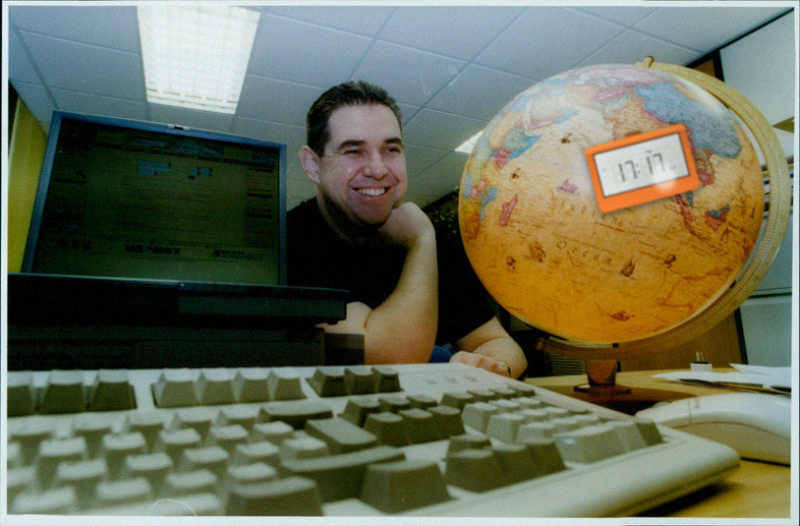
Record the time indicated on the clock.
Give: 17:17
